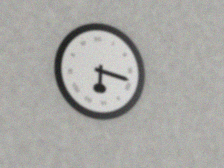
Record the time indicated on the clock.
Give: 6:18
